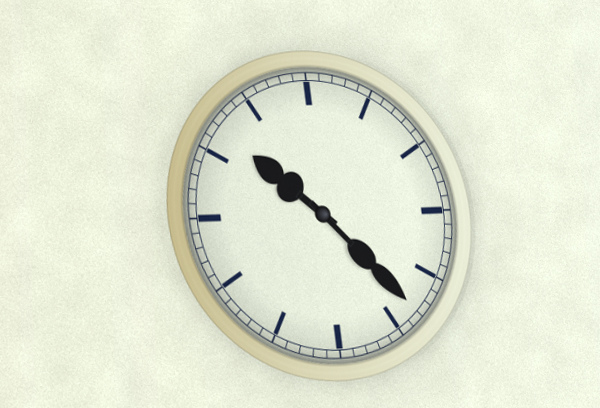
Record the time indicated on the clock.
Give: 10:23
